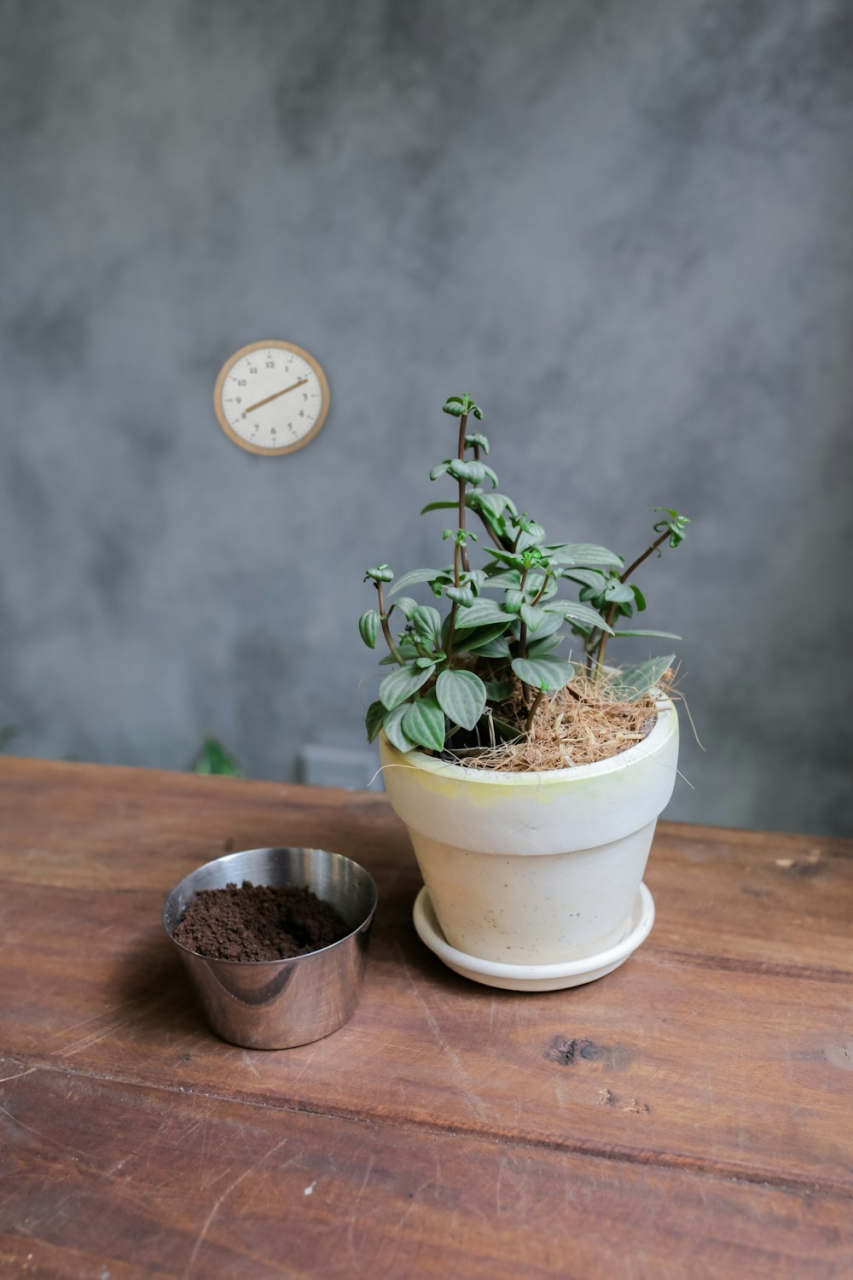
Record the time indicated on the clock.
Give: 8:11
